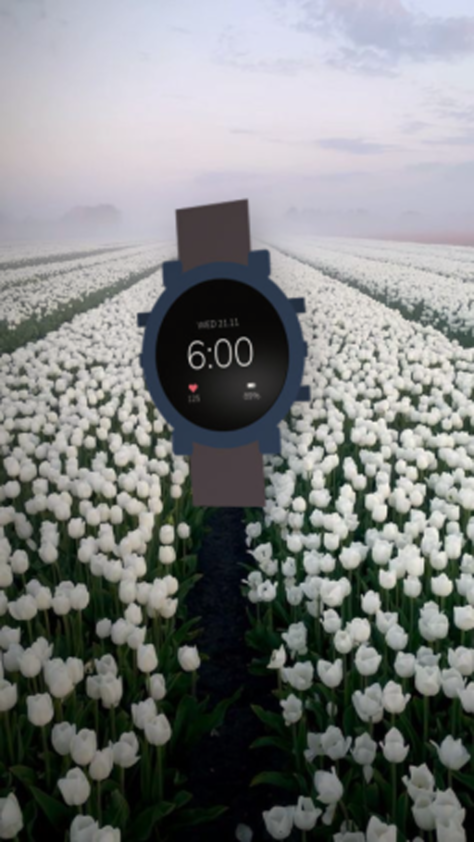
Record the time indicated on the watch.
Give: 6:00
